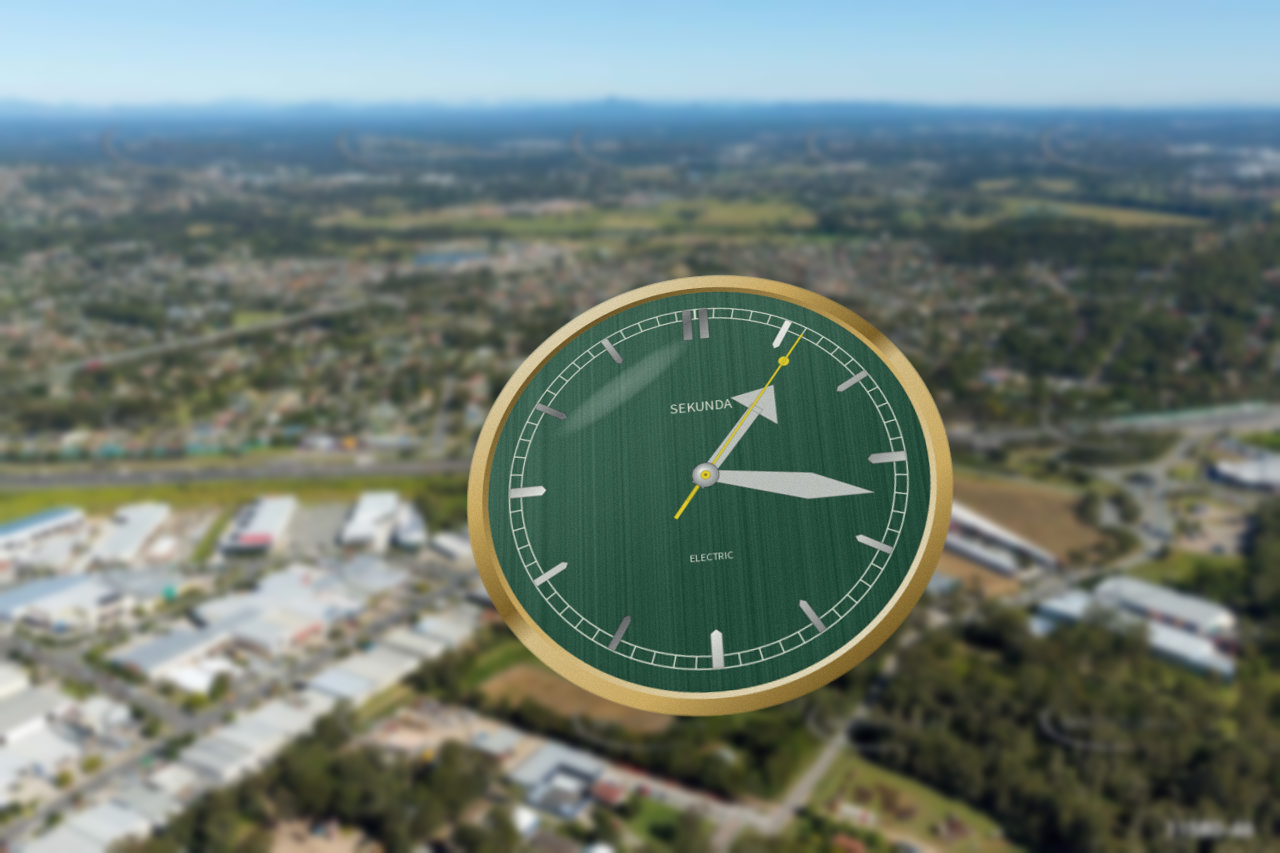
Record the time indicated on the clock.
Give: 1:17:06
